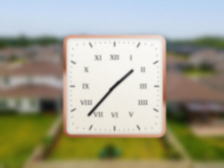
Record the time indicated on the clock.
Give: 1:37
